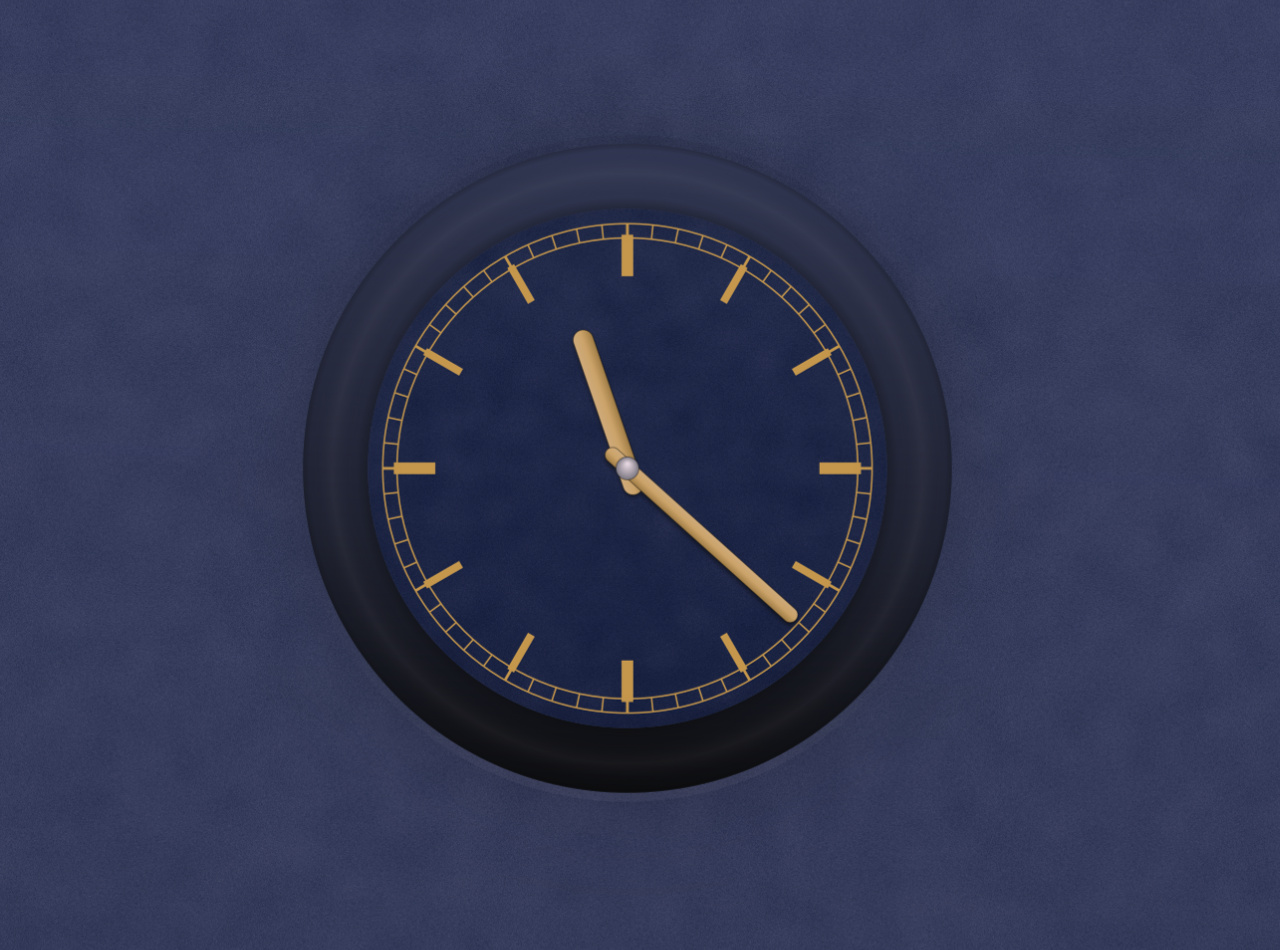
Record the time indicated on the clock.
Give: 11:22
